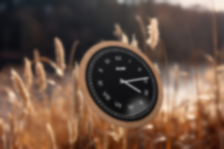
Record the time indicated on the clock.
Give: 4:14
